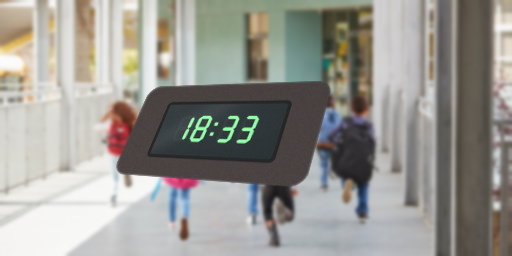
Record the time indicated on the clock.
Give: 18:33
